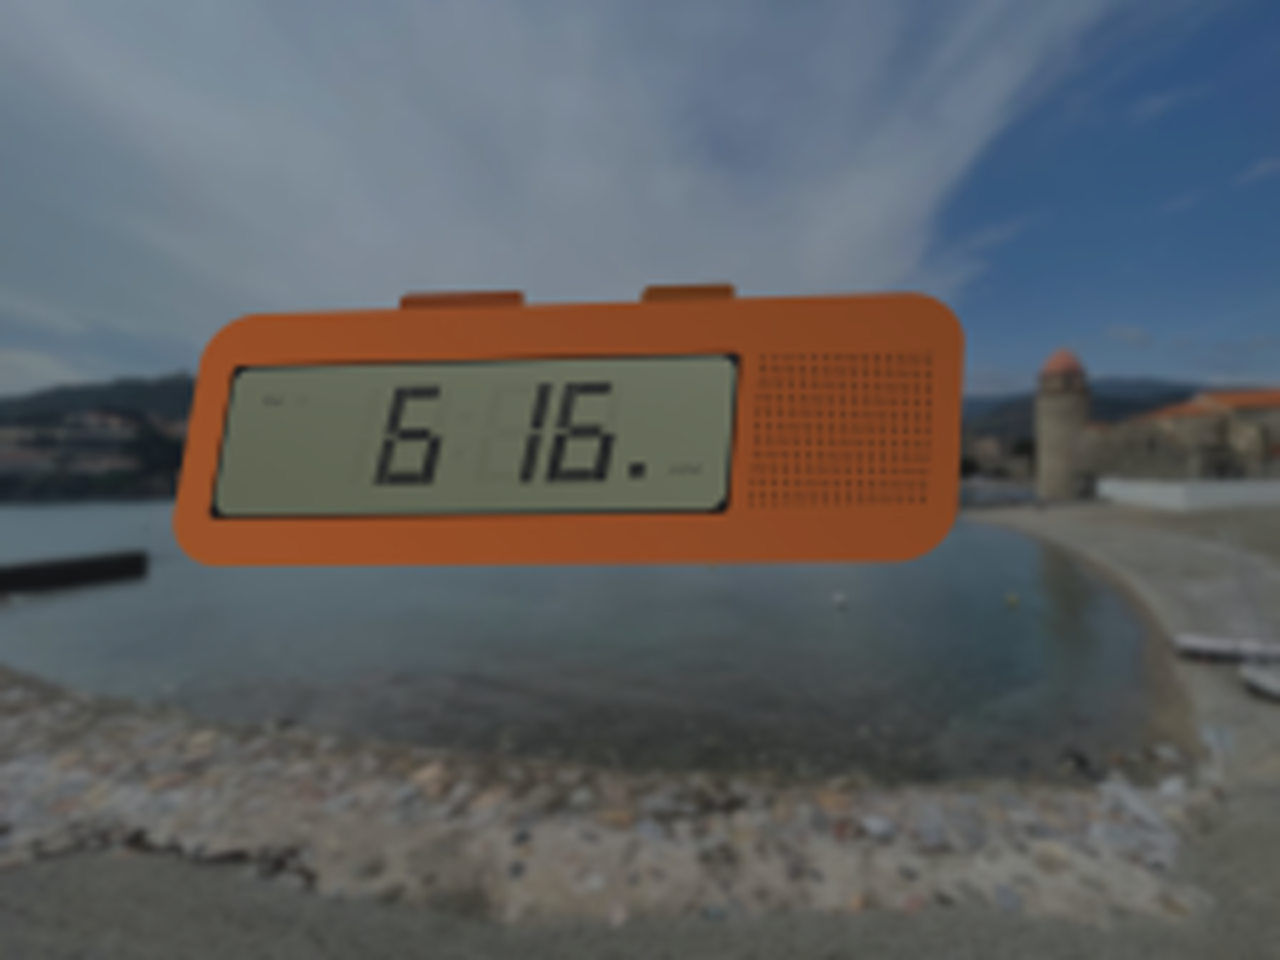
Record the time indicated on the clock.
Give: 6:16
